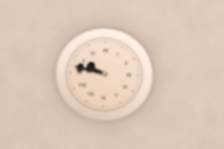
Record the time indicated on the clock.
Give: 9:47
